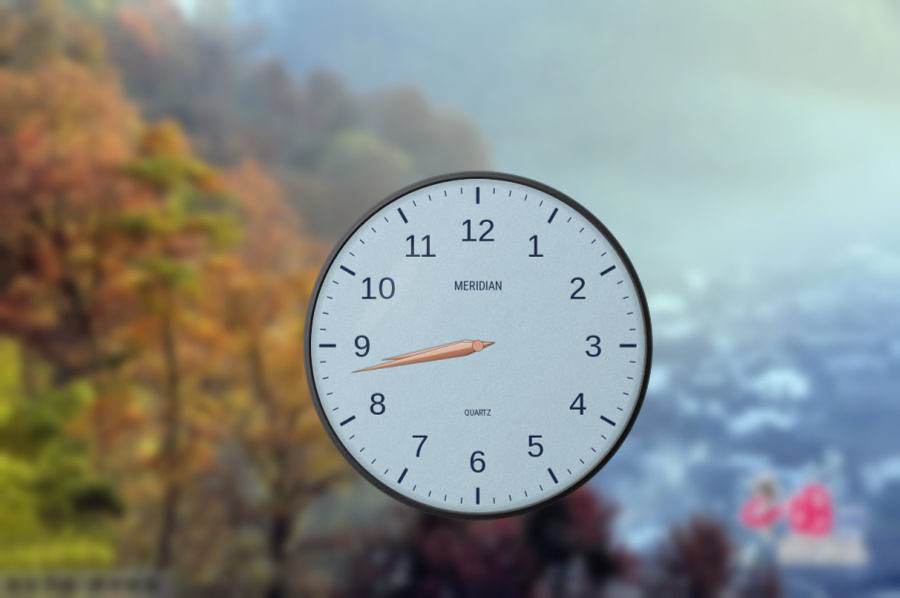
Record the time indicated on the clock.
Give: 8:43
